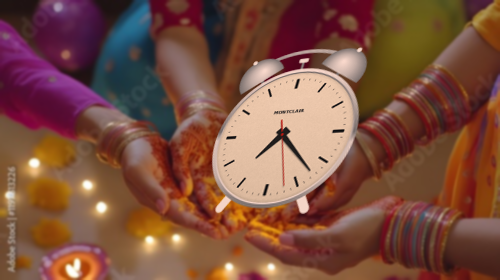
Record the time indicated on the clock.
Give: 7:22:27
